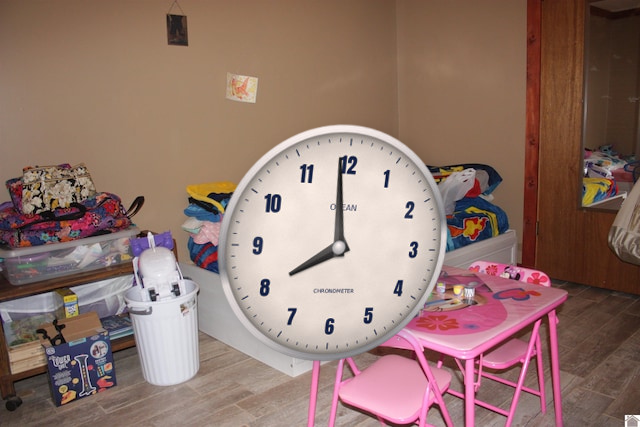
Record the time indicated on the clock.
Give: 7:59
